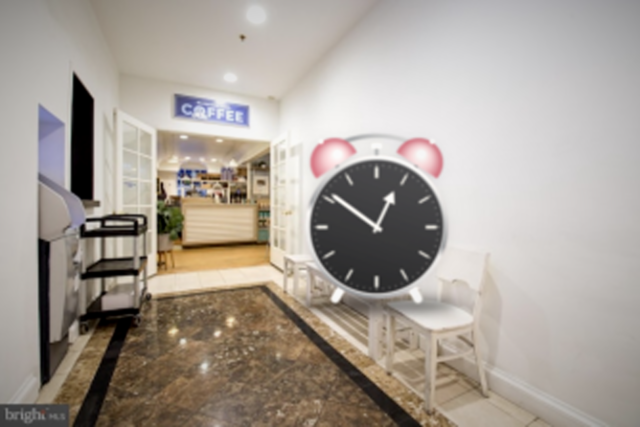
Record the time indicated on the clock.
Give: 12:51
